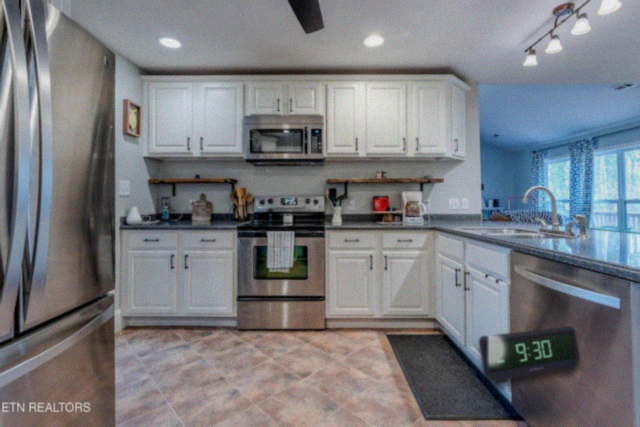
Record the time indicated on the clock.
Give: 9:30
